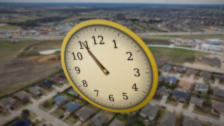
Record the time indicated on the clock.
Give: 10:55
